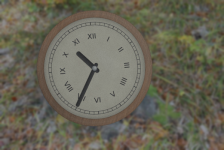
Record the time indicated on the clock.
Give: 10:35
